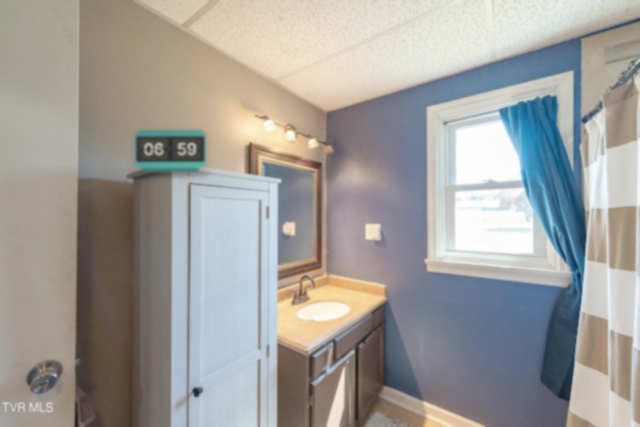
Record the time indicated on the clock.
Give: 6:59
